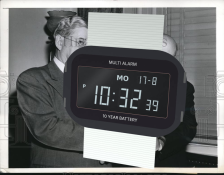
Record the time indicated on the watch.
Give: 10:32:39
